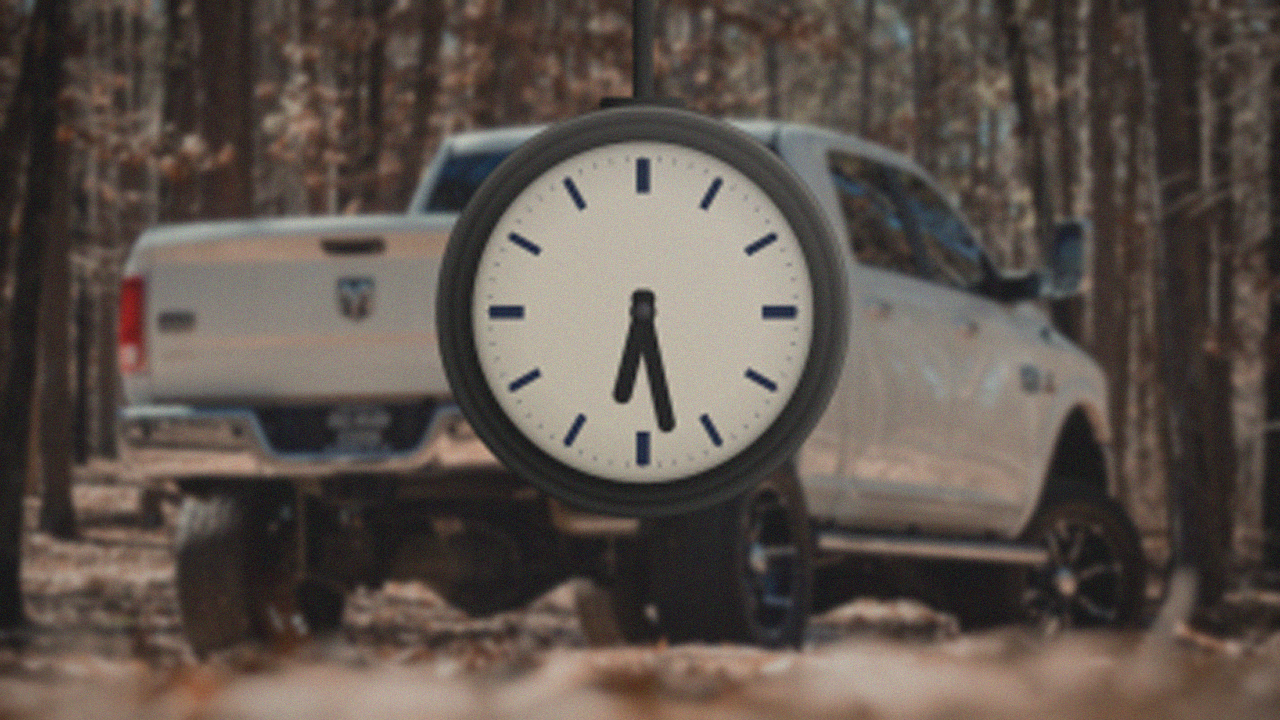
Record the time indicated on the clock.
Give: 6:28
